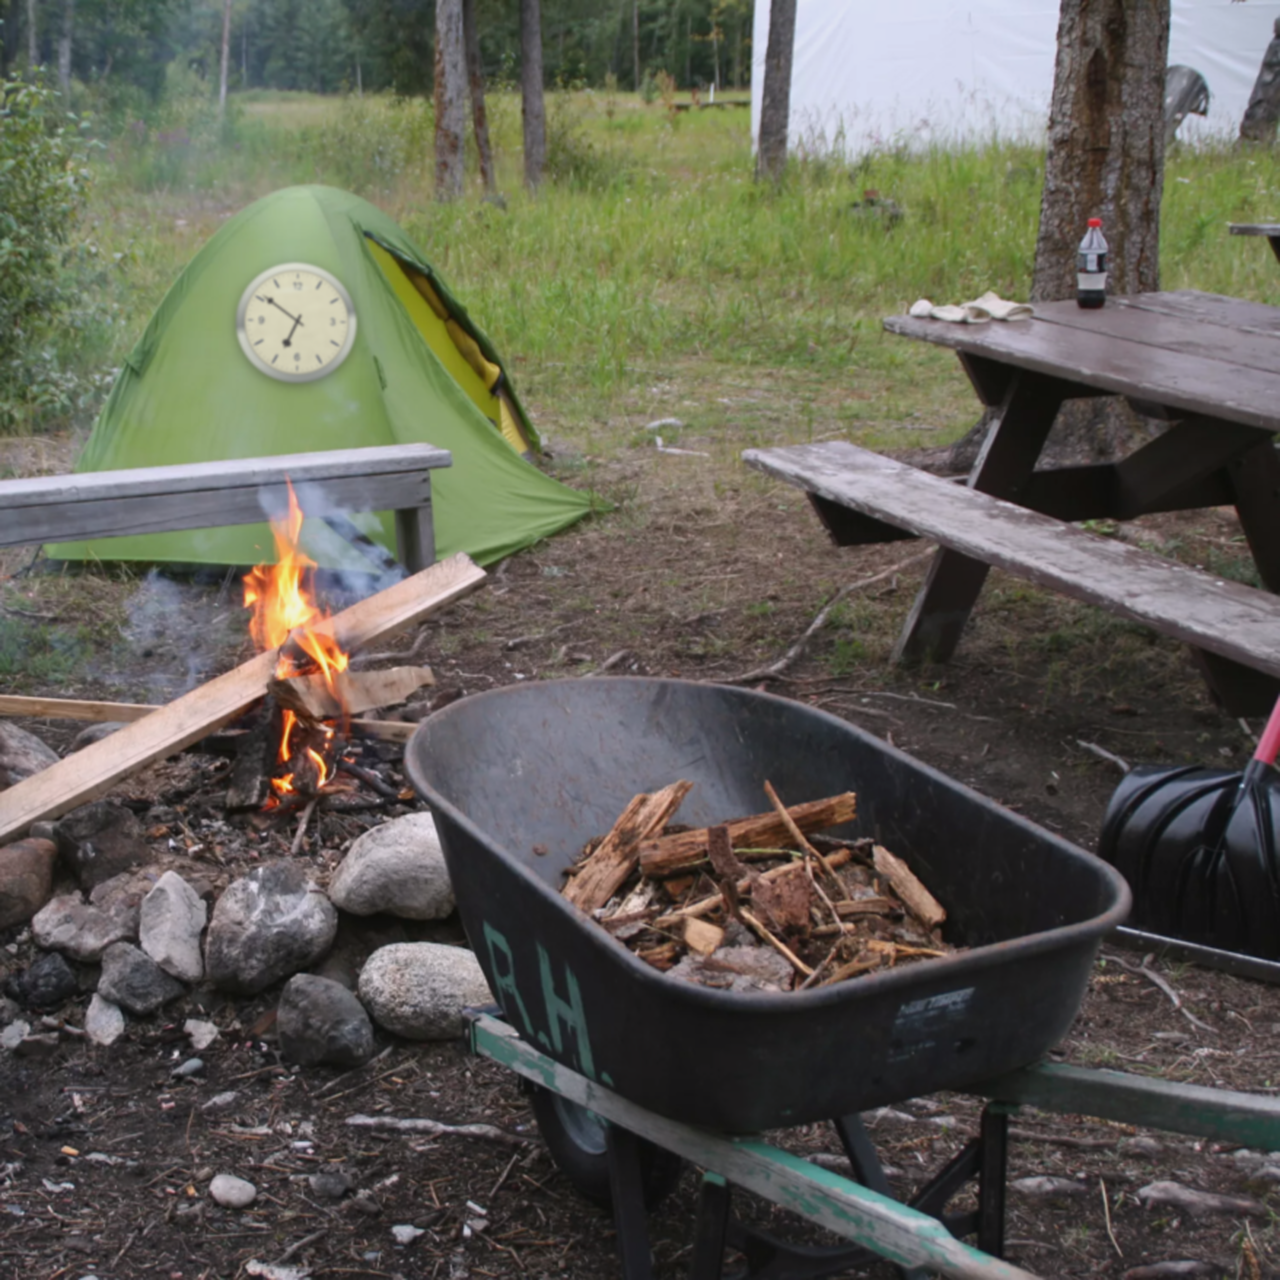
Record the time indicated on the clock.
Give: 6:51
